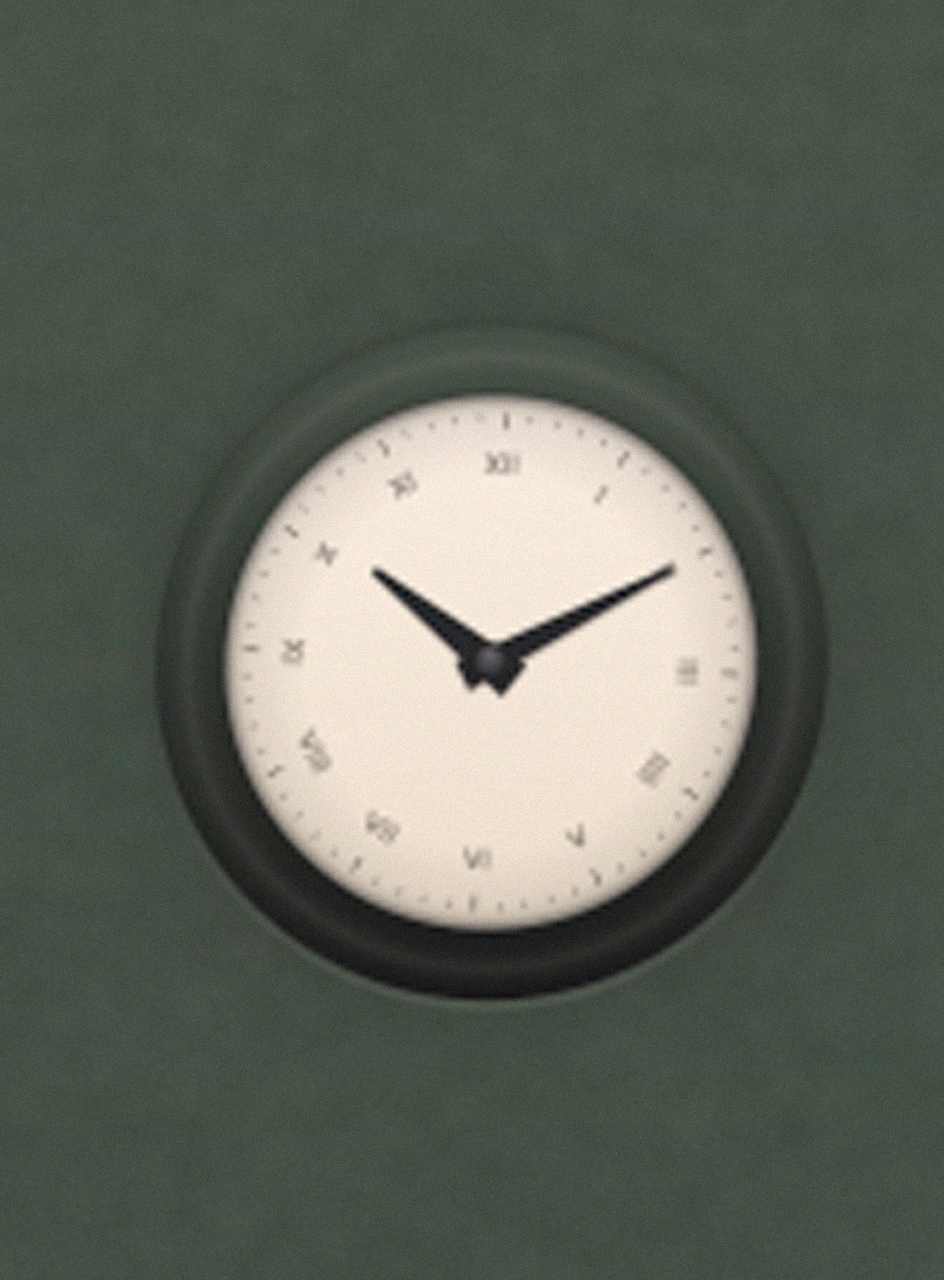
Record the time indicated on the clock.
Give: 10:10
